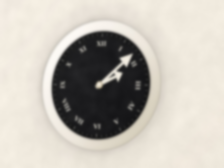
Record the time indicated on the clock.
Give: 2:08
